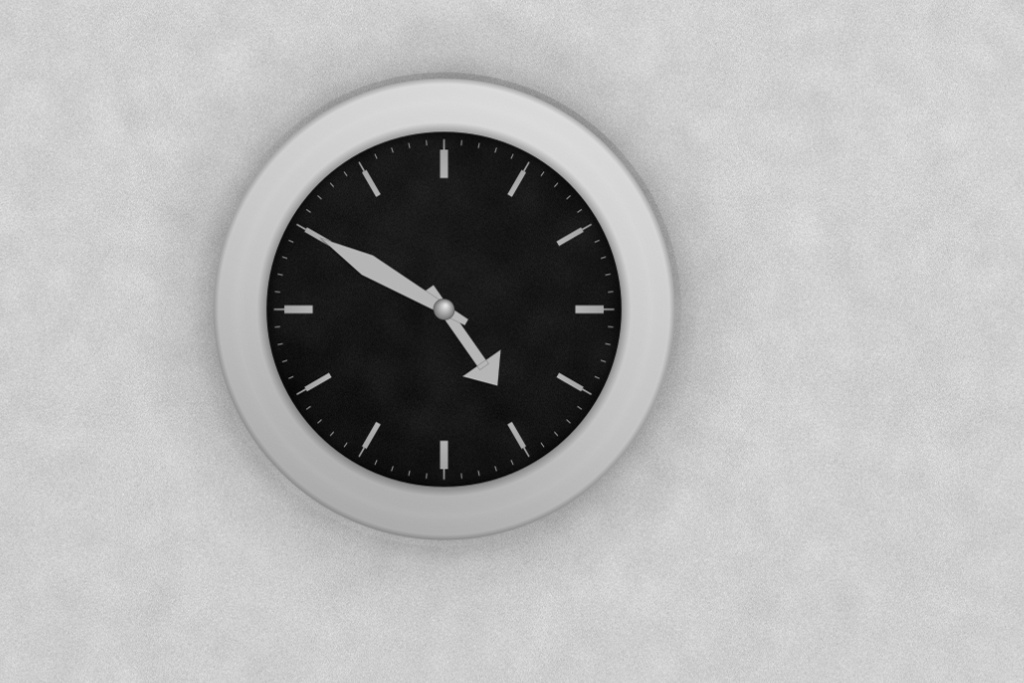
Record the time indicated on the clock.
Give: 4:50
